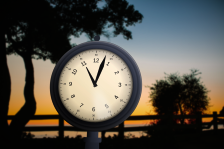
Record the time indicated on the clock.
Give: 11:03
